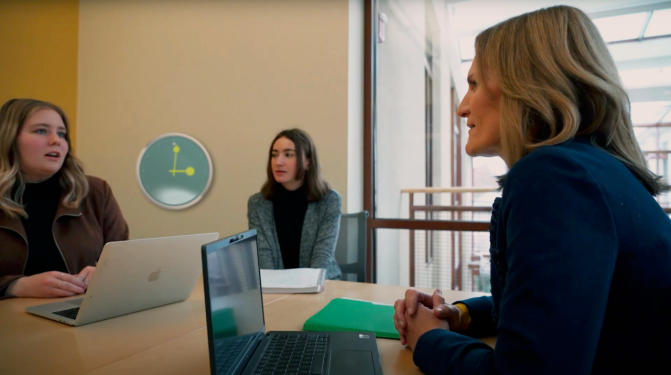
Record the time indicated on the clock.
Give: 3:01
